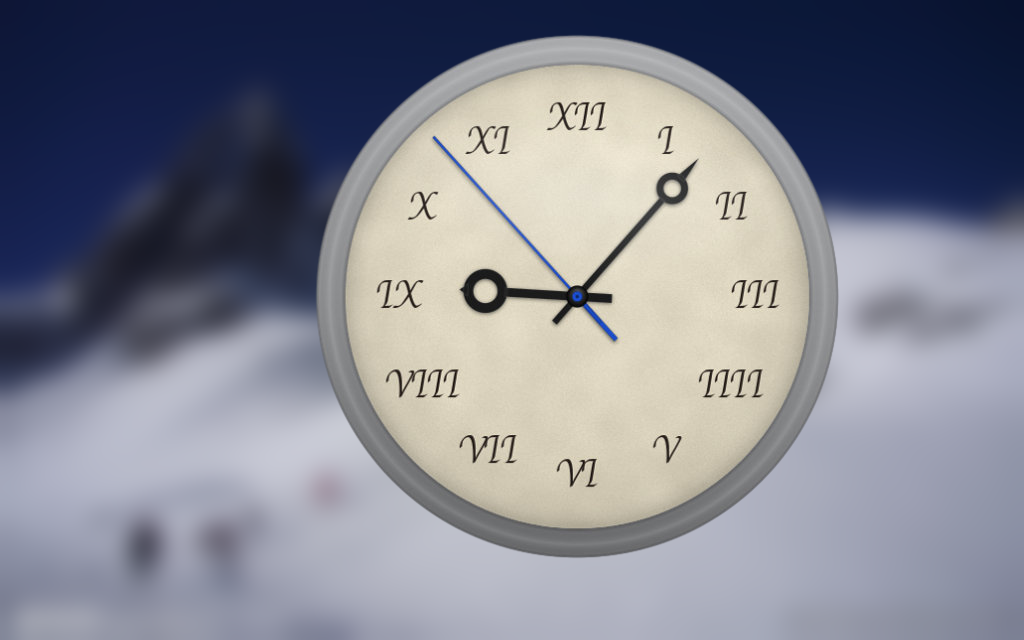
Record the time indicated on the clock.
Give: 9:06:53
